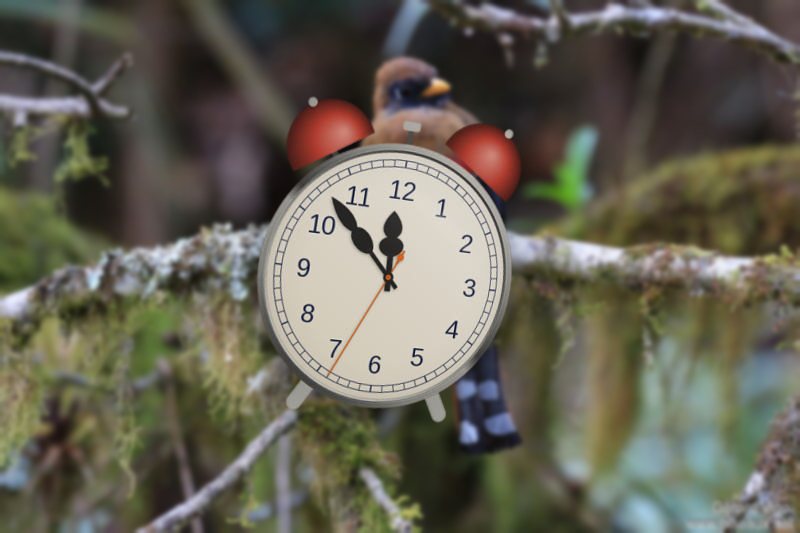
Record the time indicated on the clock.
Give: 11:52:34
